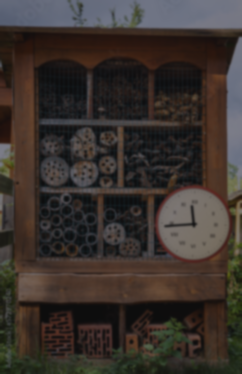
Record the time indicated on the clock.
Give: 11:44
